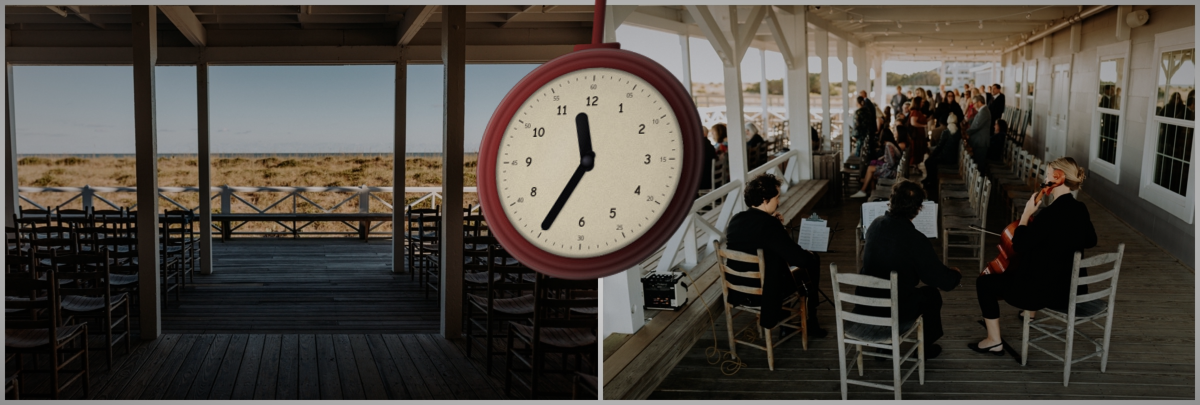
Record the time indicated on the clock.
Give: 11:35
